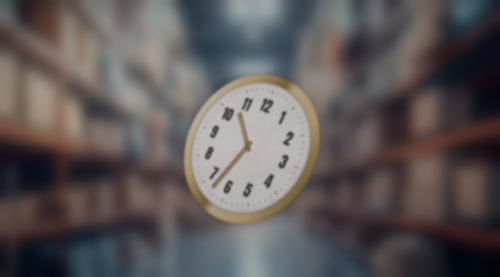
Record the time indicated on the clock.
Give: 10:33
